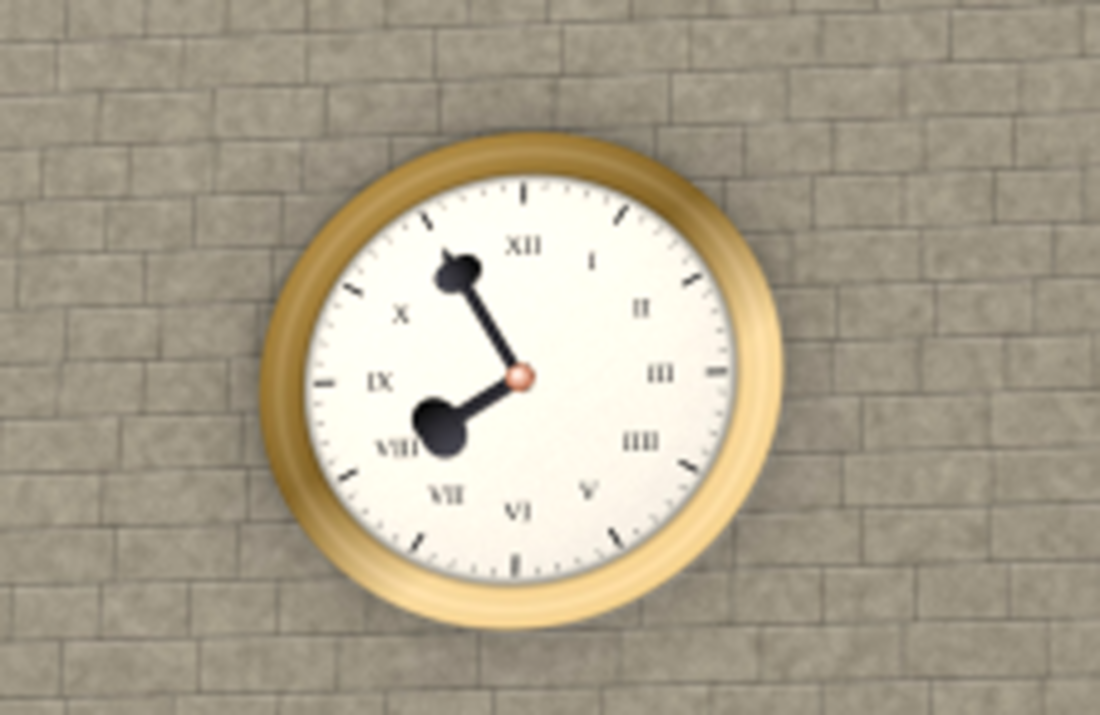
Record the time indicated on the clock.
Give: 7:55
